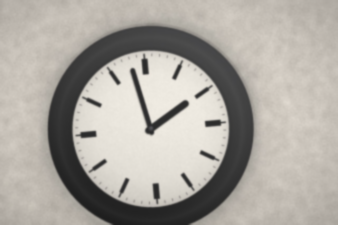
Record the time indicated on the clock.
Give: 1:58
